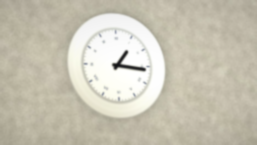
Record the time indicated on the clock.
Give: 1:16
